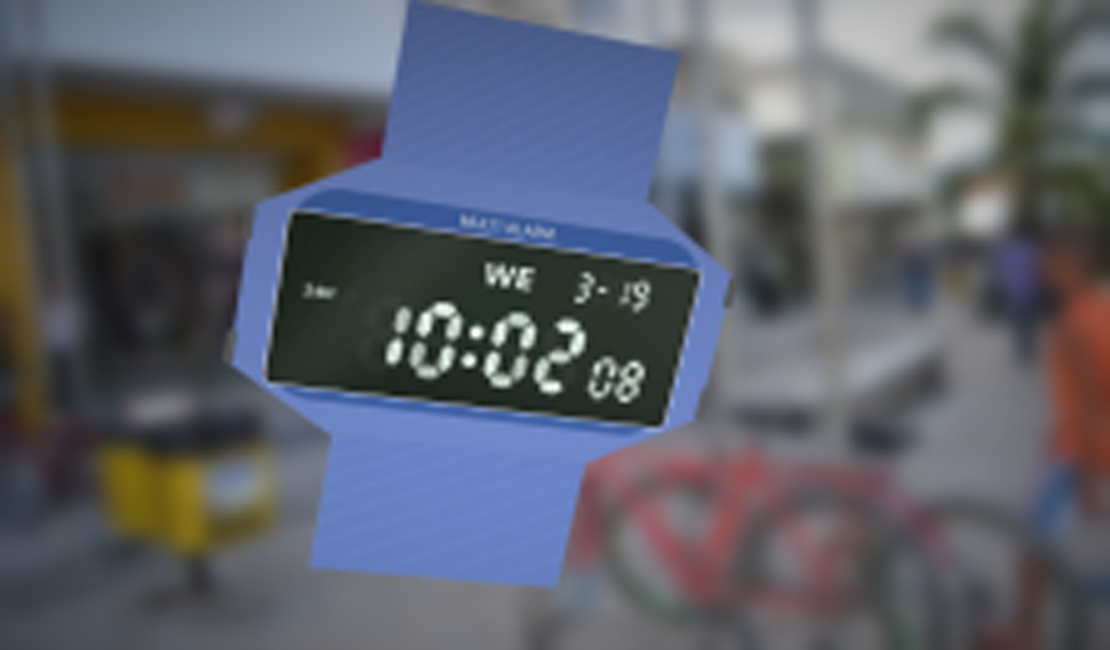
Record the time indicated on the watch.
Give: 10:02:08
